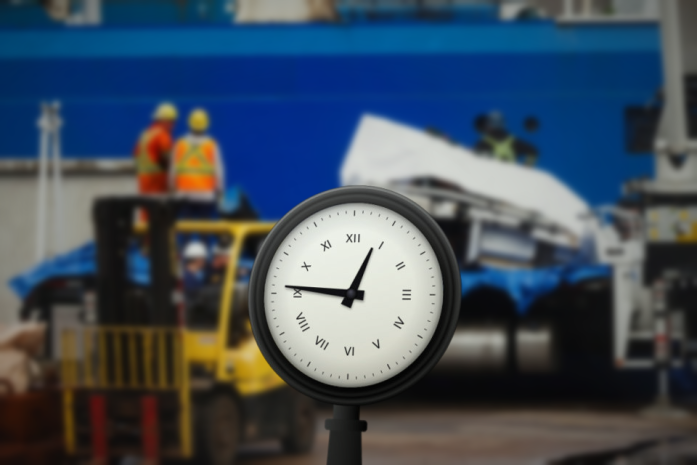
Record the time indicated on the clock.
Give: 12:46
